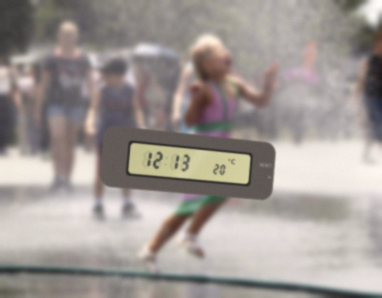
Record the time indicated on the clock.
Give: 12:13
